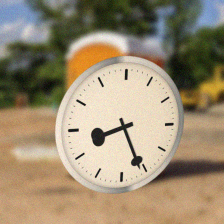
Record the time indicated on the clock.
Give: 8:26
